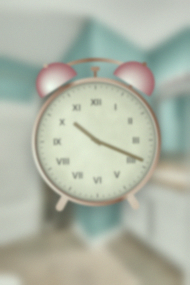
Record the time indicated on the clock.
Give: 10:19
